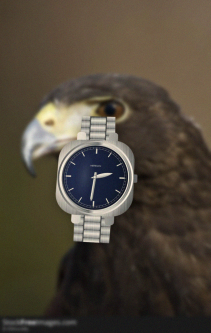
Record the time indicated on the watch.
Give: 2:31
